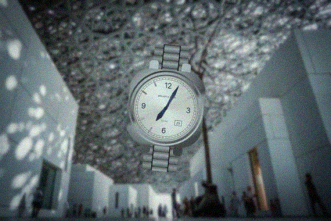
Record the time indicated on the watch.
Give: 7:04
